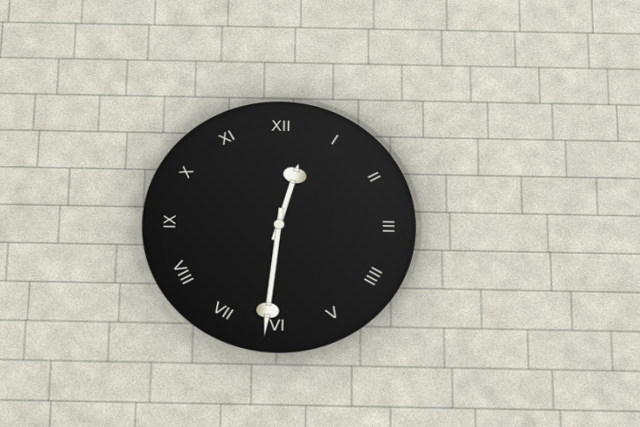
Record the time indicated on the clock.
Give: 12:31
